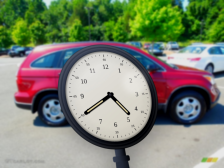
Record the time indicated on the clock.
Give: 4:40
